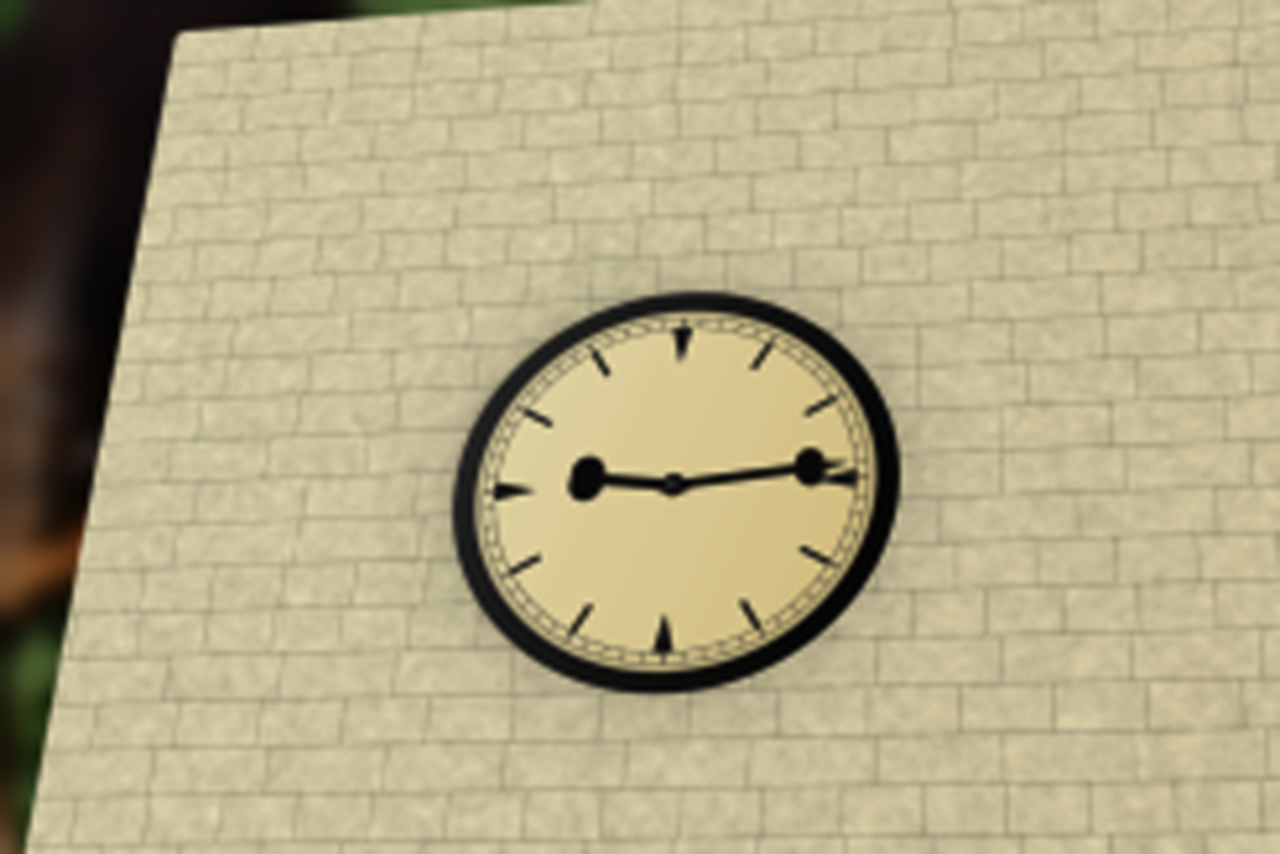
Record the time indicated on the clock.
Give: 9:14
